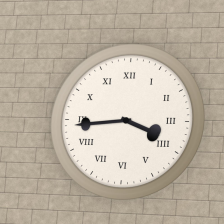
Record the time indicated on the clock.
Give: 3:44
